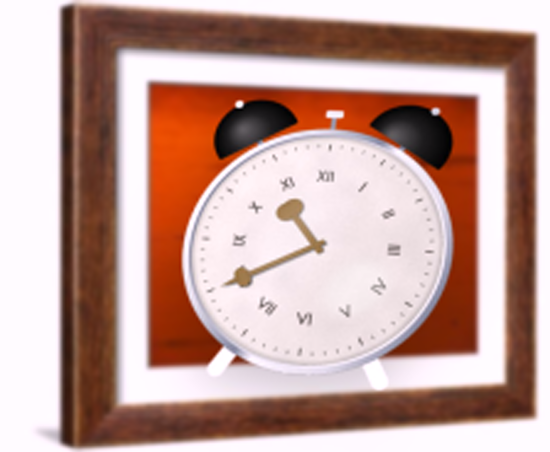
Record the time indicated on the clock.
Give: 10:40
